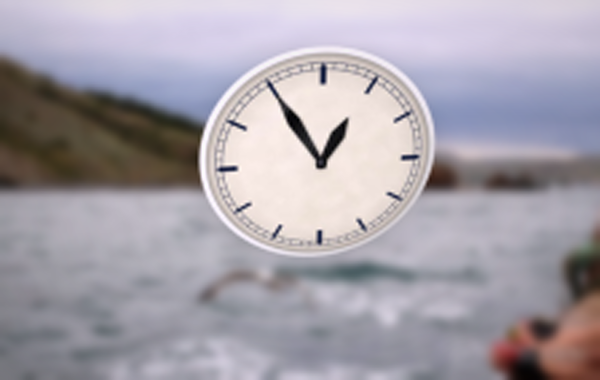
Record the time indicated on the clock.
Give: 12:55
